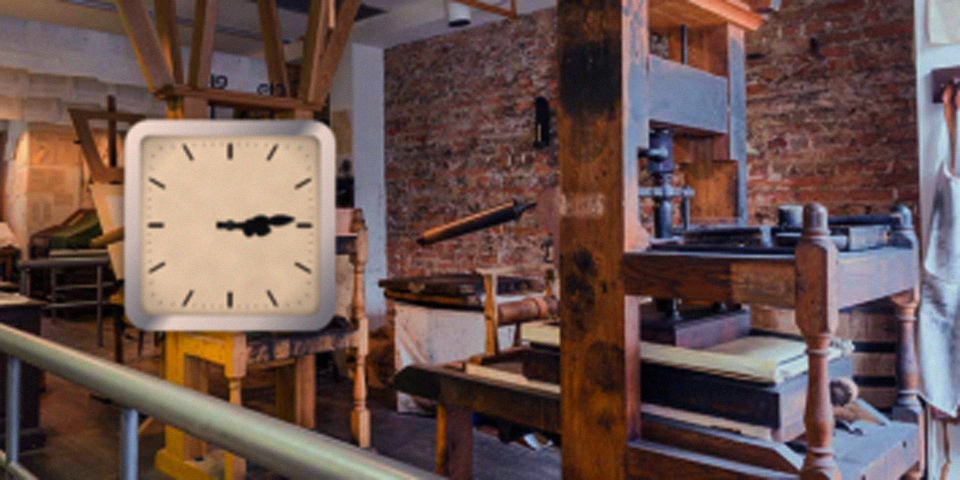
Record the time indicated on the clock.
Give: 3:14
